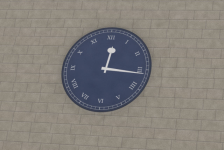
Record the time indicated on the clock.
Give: 12:16
